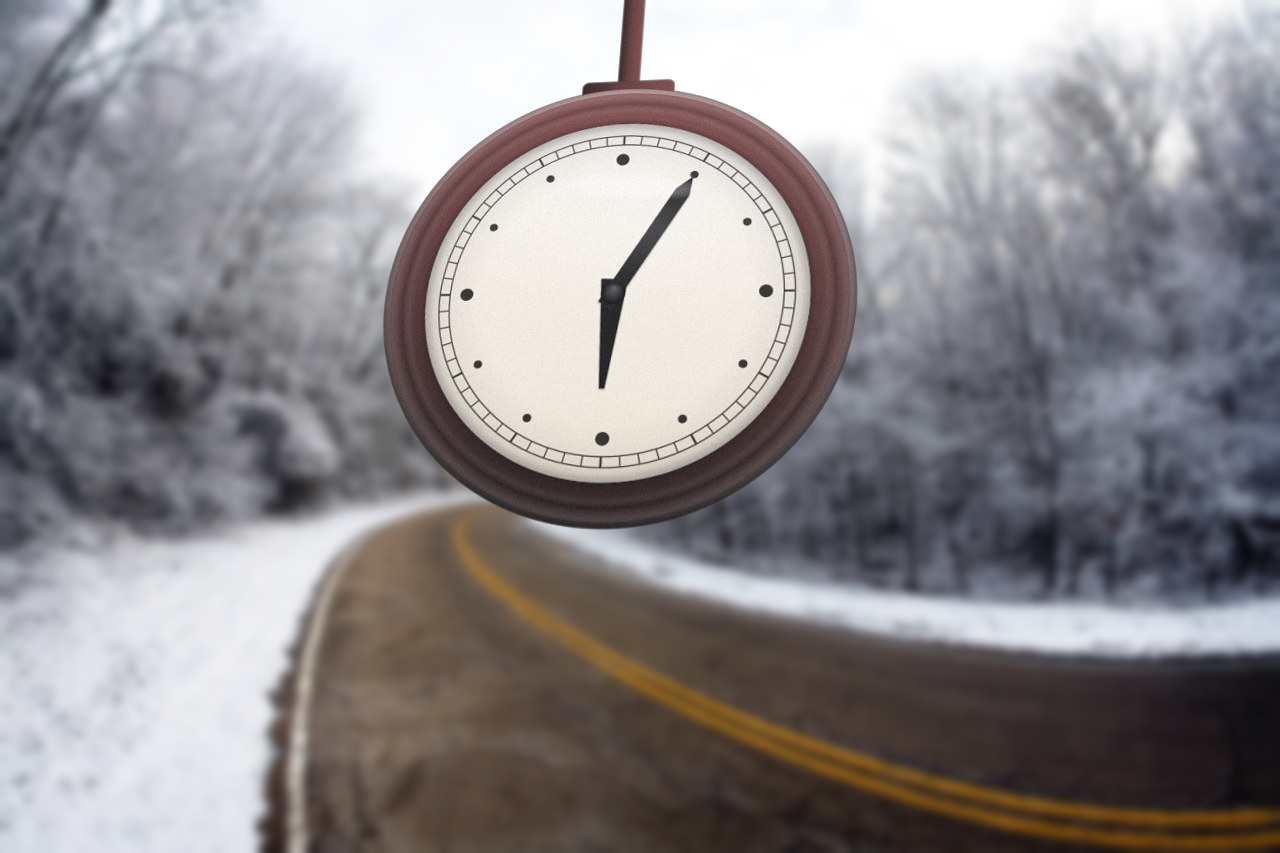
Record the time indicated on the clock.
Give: 6:05
